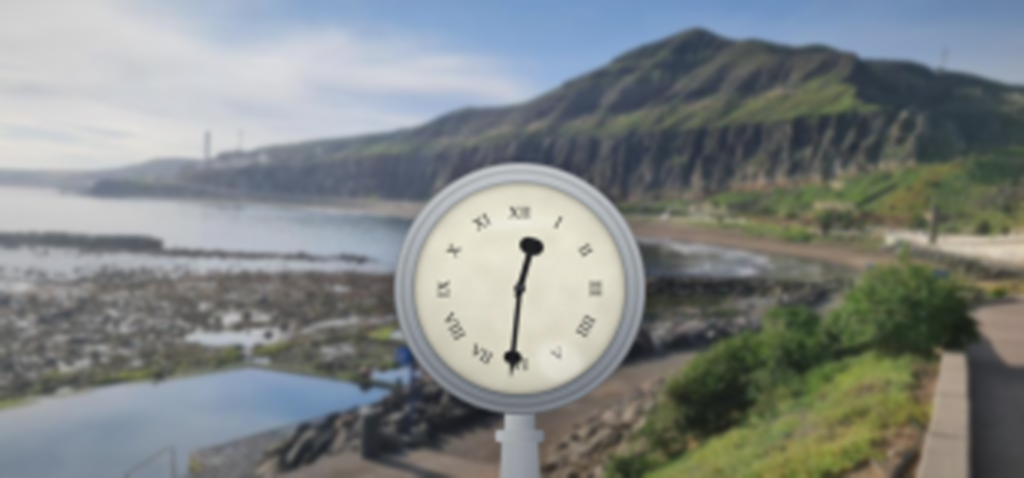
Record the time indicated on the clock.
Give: 12:31
